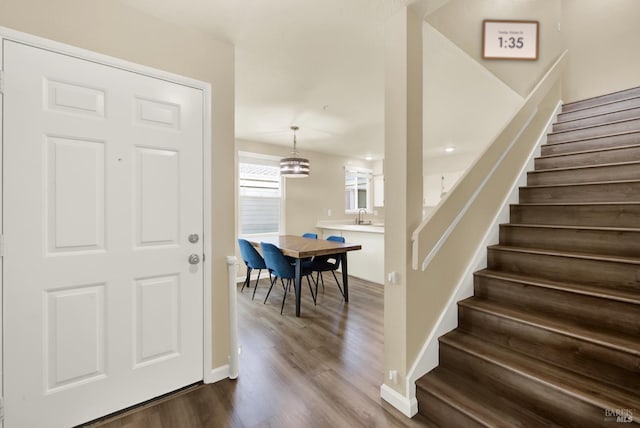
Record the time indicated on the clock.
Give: 1:35
